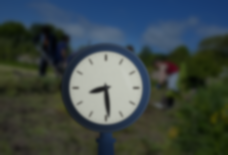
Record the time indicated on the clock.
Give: 8:29
